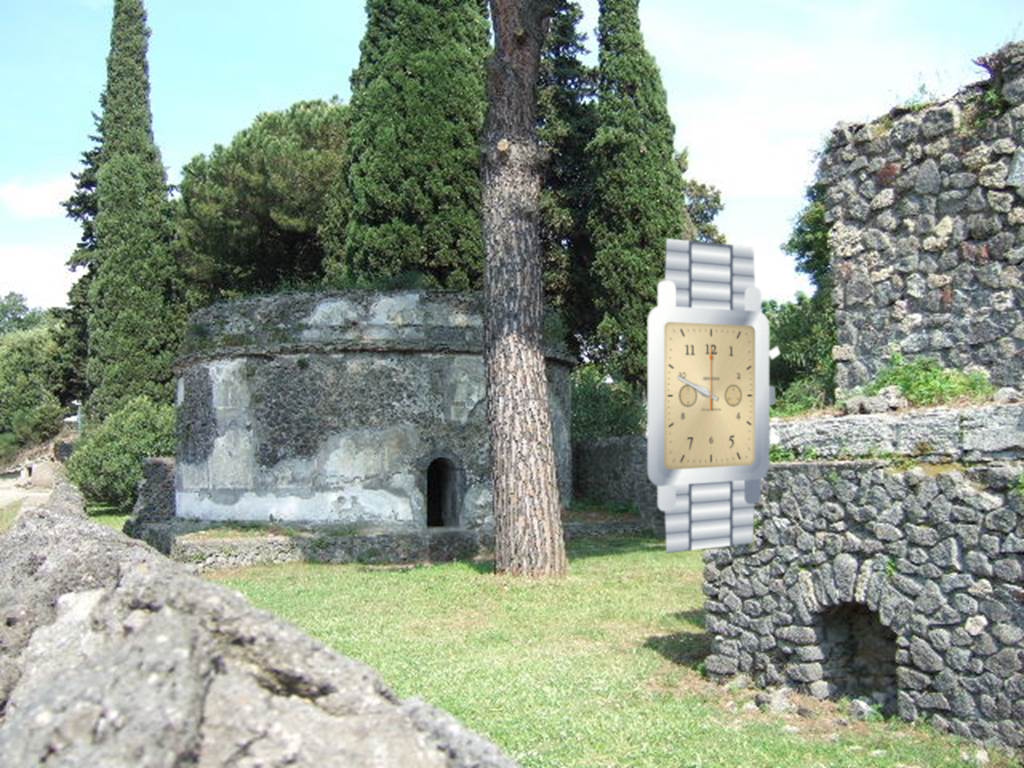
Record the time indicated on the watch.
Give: 9:49
